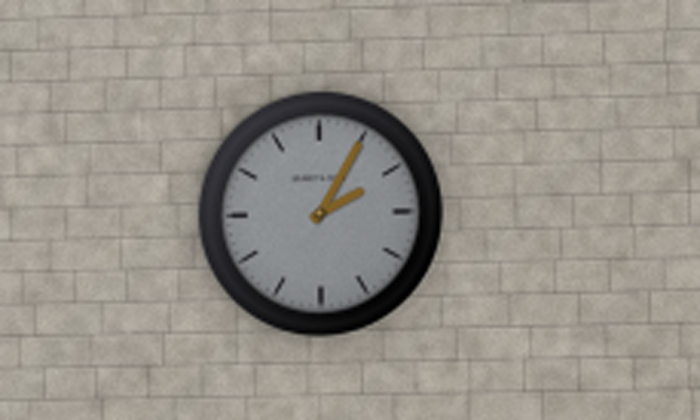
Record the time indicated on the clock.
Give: 2:05
